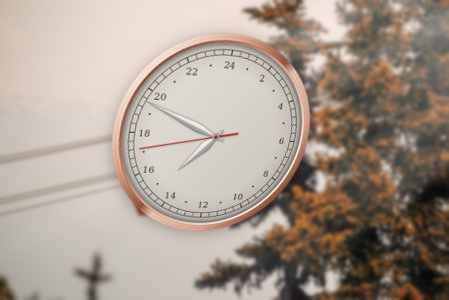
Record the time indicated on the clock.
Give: 14:48:43
